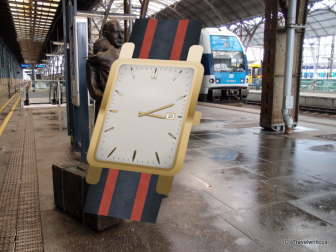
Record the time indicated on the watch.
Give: 3:11
